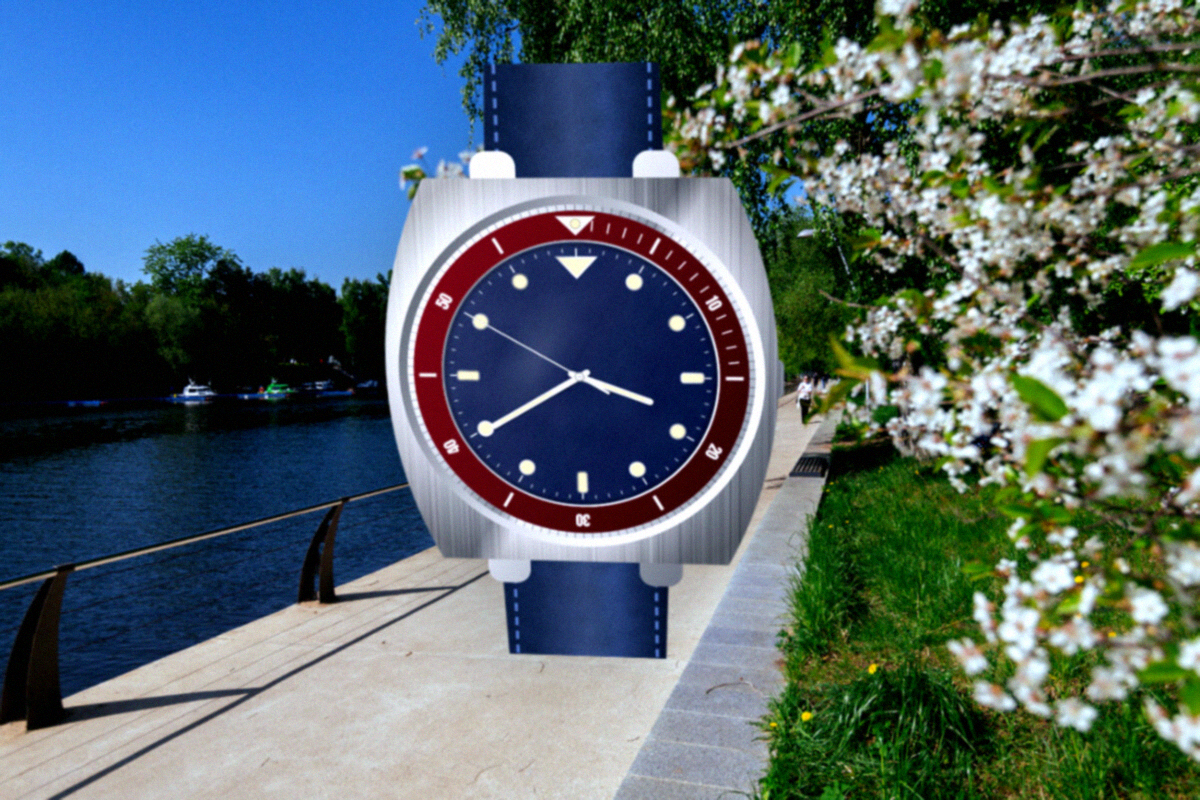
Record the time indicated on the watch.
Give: 3:39:50
